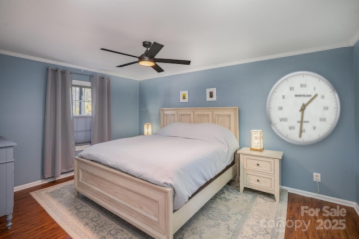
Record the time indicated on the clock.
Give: 1:31
